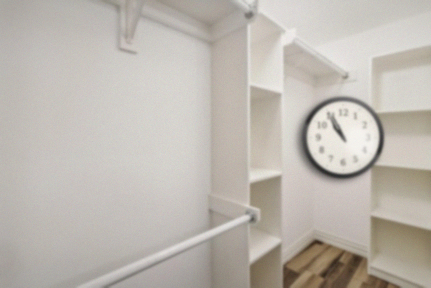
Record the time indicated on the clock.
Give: 10:55
